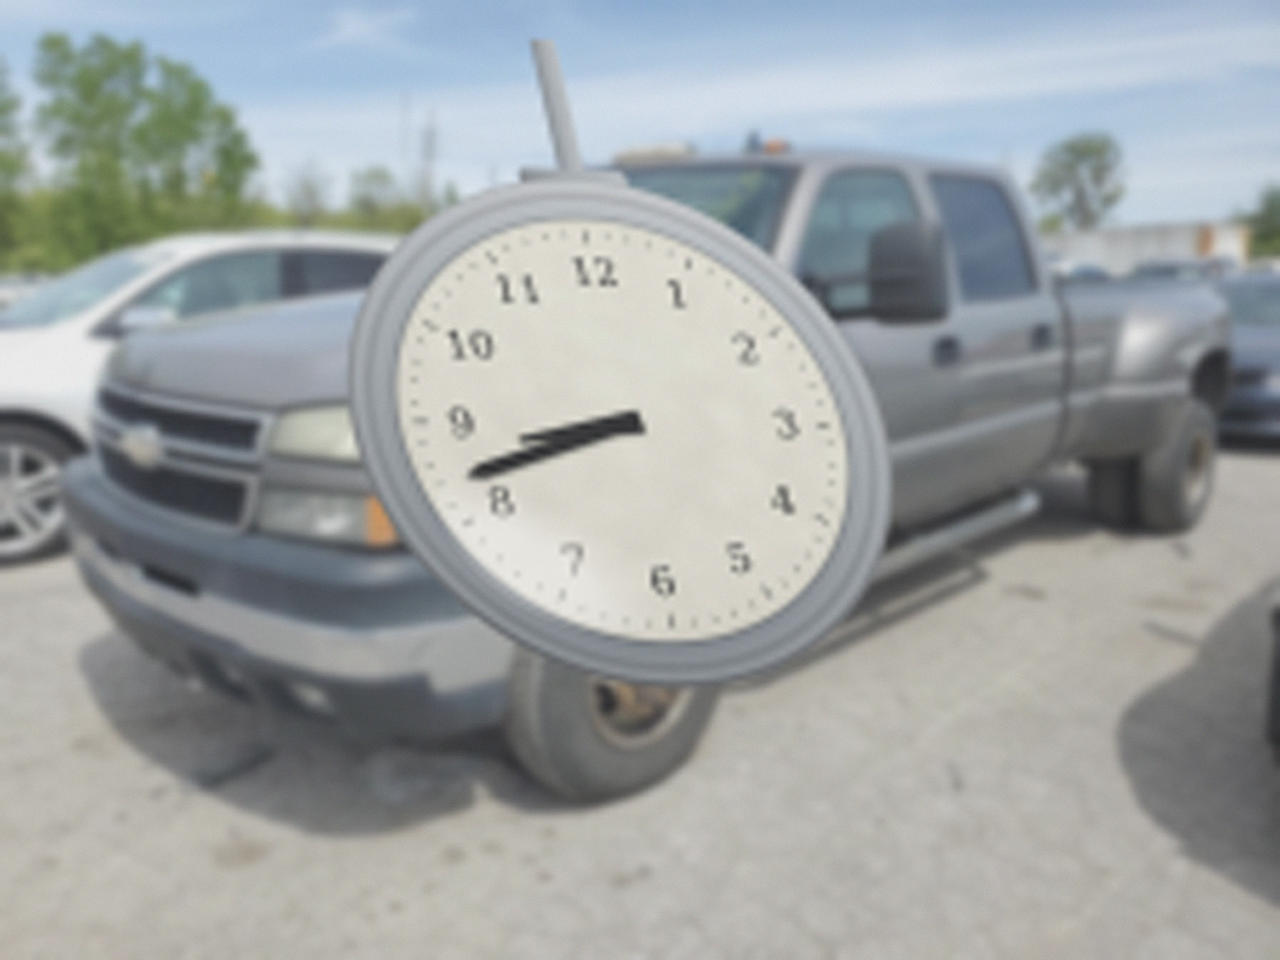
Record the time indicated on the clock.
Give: 8:42
